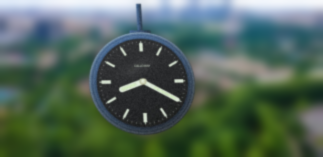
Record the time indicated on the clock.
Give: 8:20
